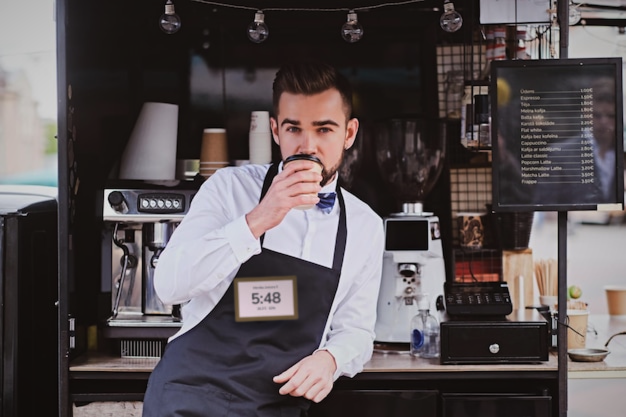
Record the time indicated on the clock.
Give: 5:48
